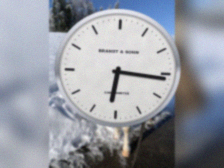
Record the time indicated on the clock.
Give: 6:16
